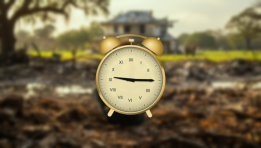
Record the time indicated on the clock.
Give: 9:15
